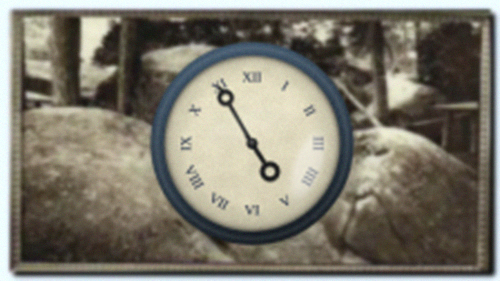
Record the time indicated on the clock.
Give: 4:55
